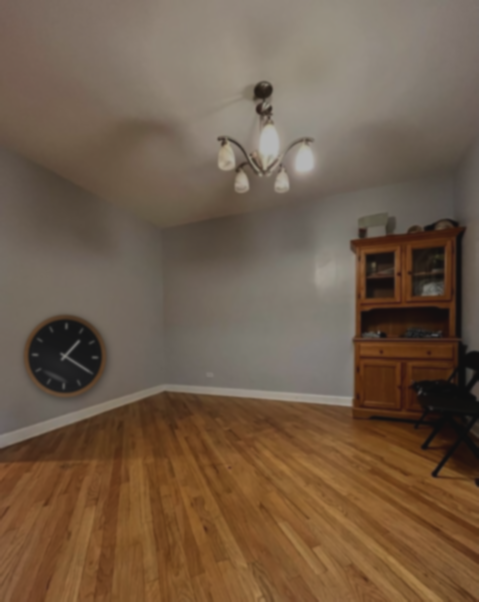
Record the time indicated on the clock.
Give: 1:20
